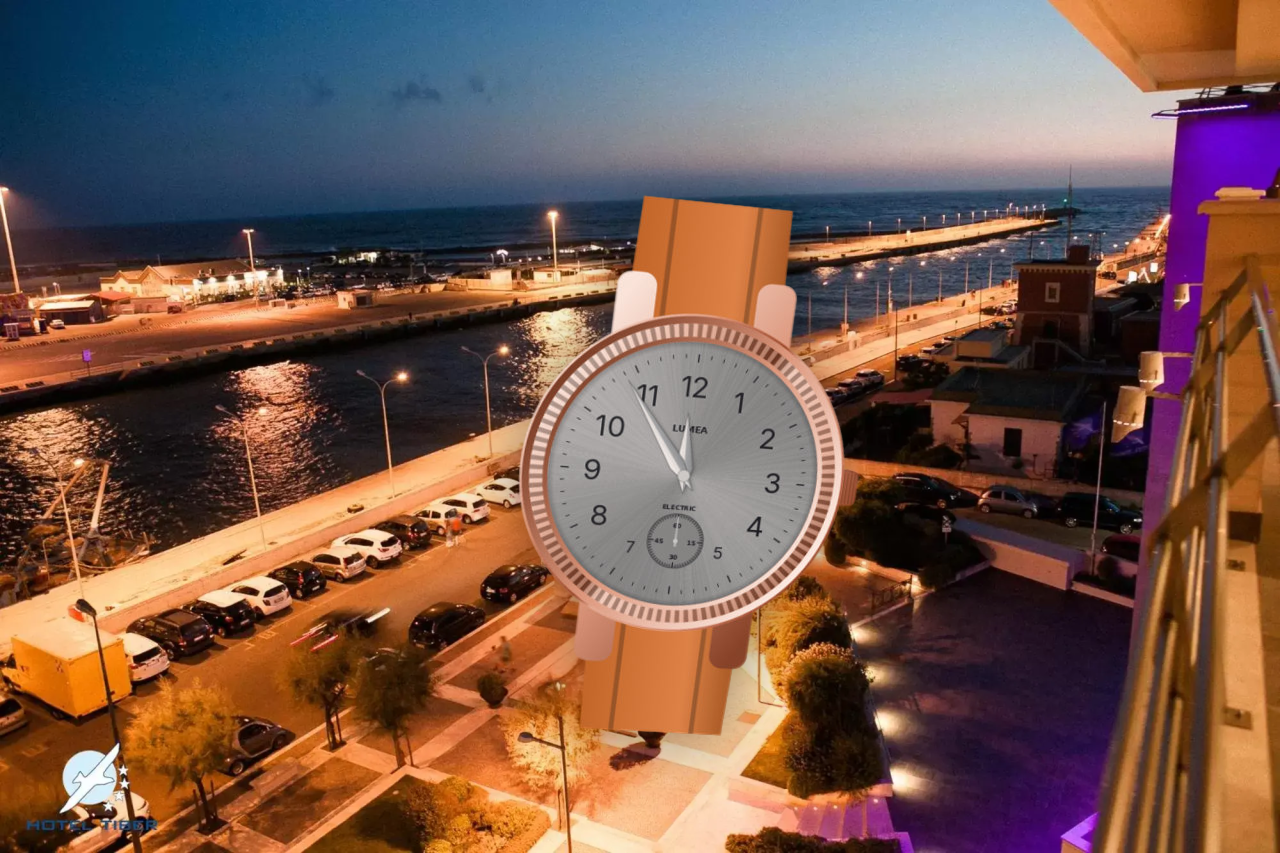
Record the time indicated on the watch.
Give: 11:54
